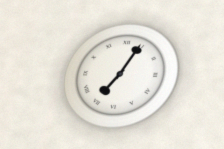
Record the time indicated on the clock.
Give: 7:04
